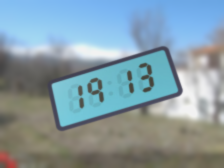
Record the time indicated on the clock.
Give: 19:13
